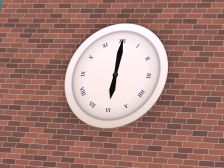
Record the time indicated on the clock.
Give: 6:00
